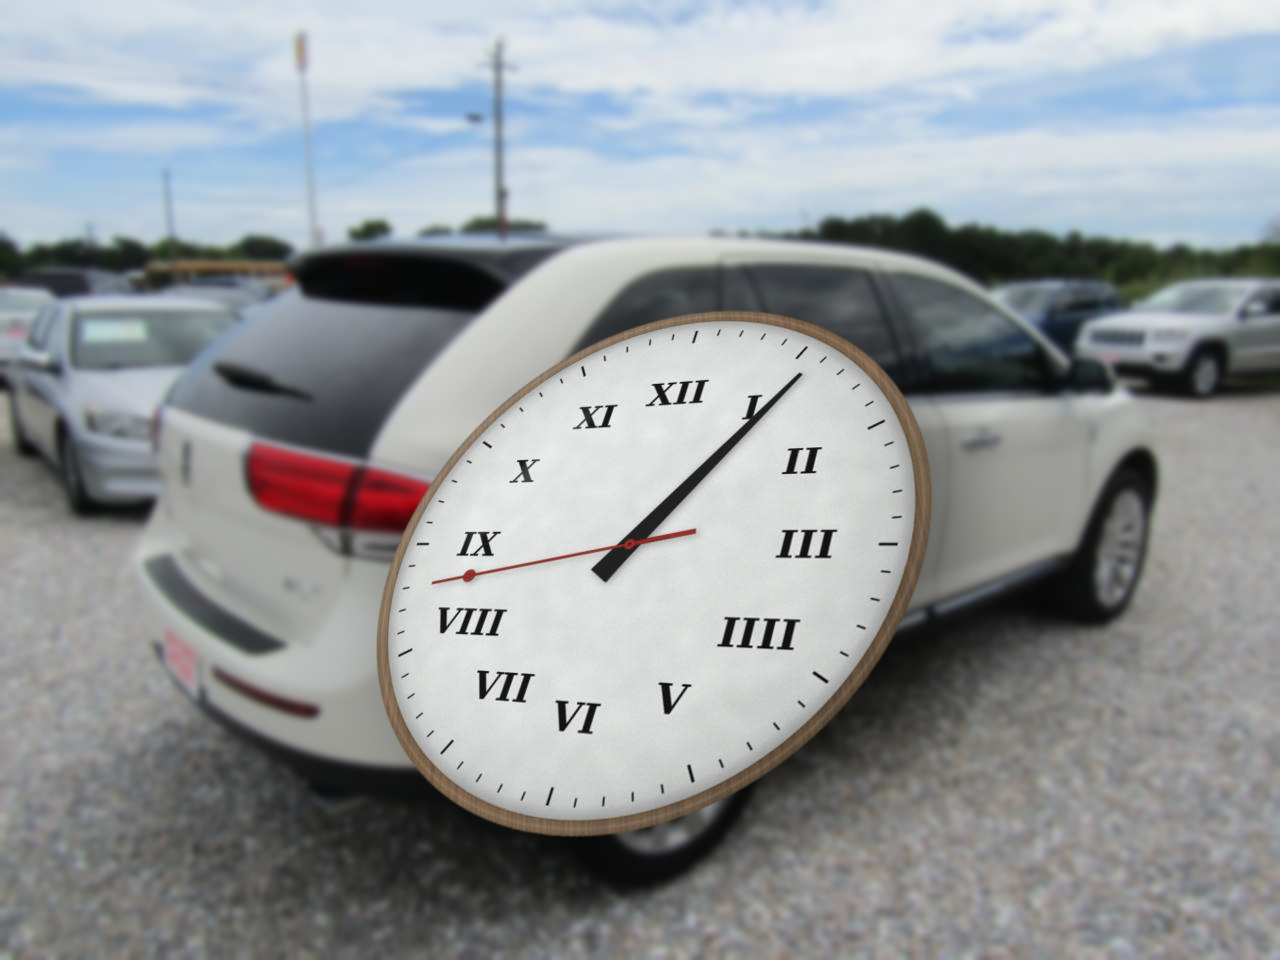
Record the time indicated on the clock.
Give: 1:05:43
